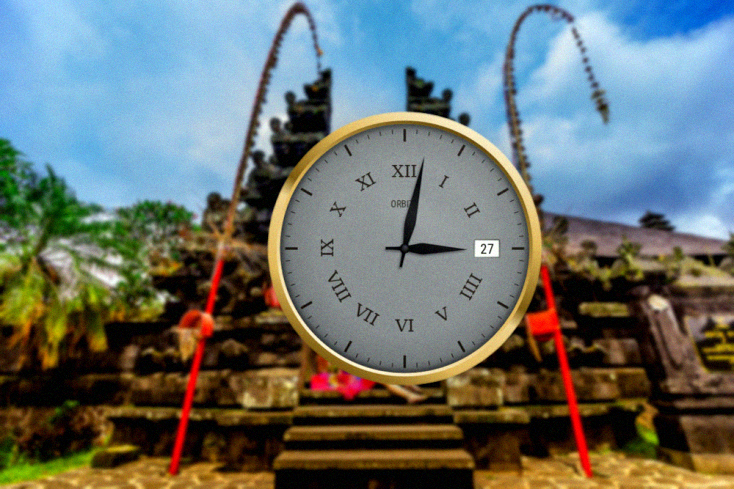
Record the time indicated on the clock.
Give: 3:02
